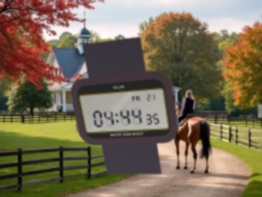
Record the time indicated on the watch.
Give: 4:44:35
